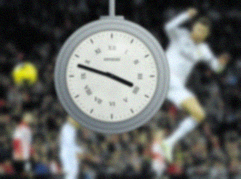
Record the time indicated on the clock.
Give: 3:48
